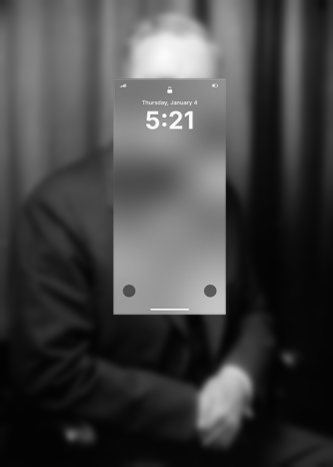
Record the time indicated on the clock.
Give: 5:21
